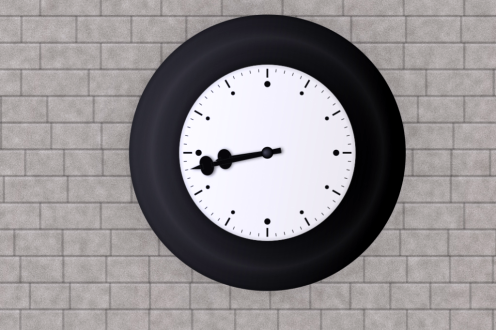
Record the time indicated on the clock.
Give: 8:43
